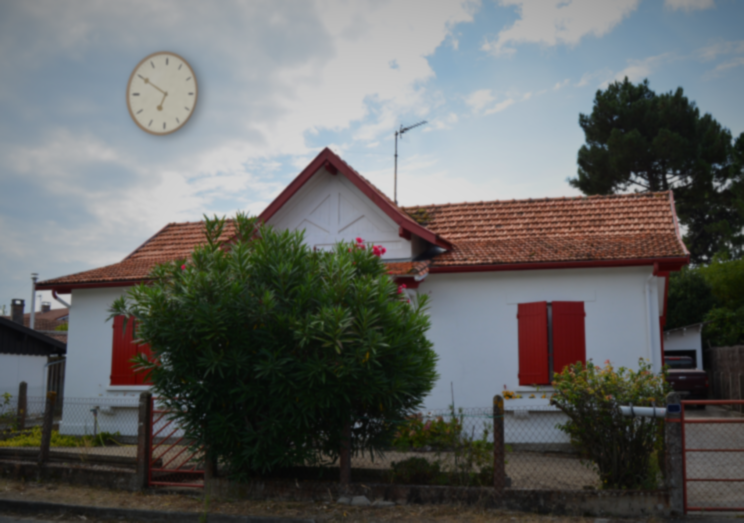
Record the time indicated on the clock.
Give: 6:50
